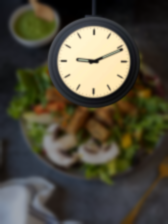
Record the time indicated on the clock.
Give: 9:11
